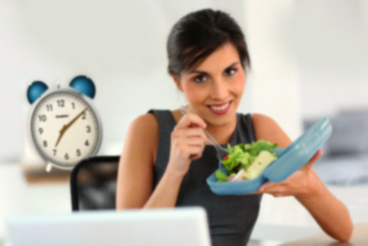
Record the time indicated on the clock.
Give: 7:09
